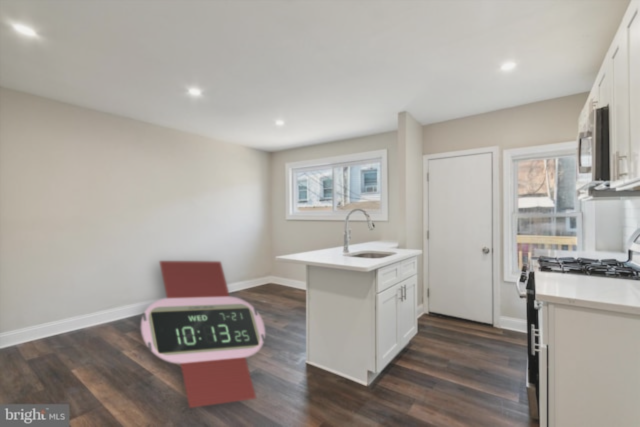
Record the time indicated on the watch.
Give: 10:13:25
